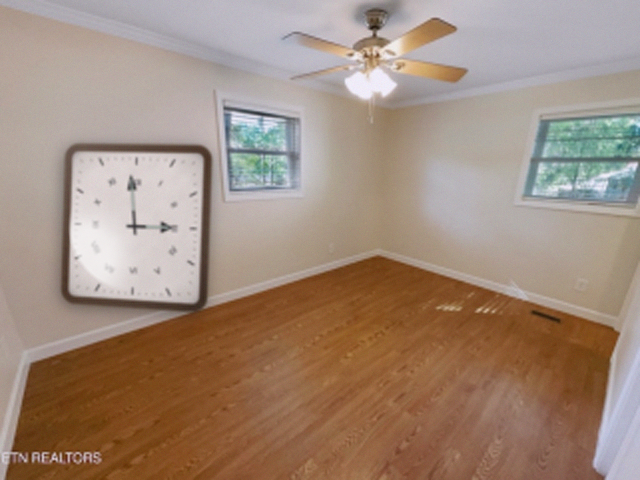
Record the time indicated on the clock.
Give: 2:59
